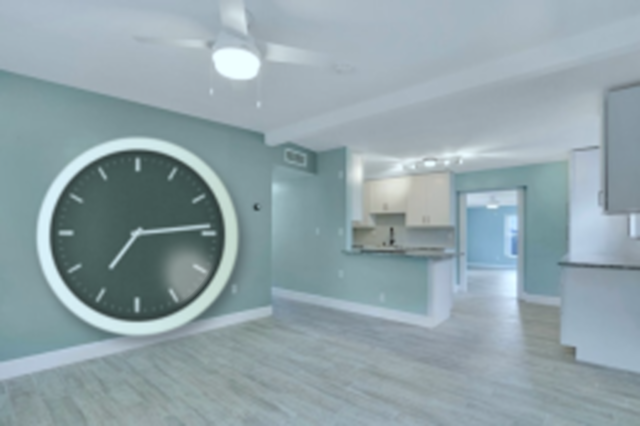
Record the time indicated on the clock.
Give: 7:14
